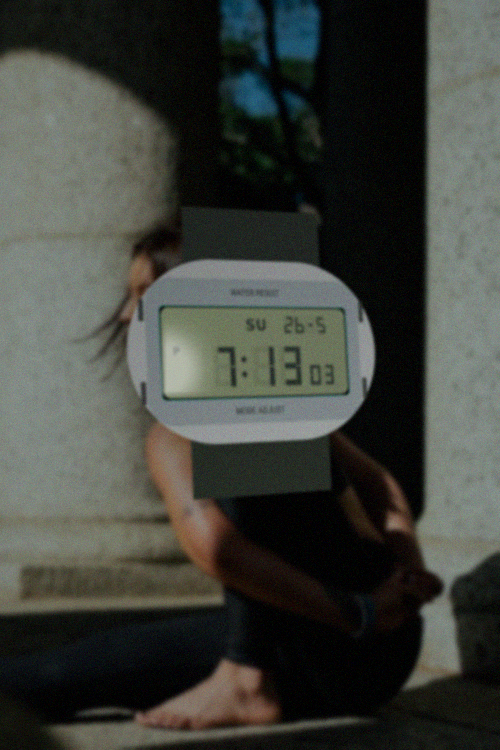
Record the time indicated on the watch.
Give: 7:13:03
